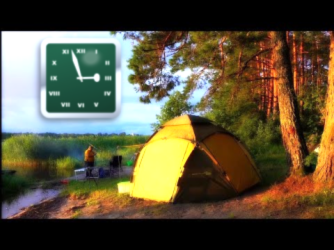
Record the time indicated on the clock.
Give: 2:57
